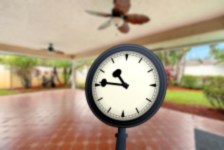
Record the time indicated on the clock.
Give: 10:46
